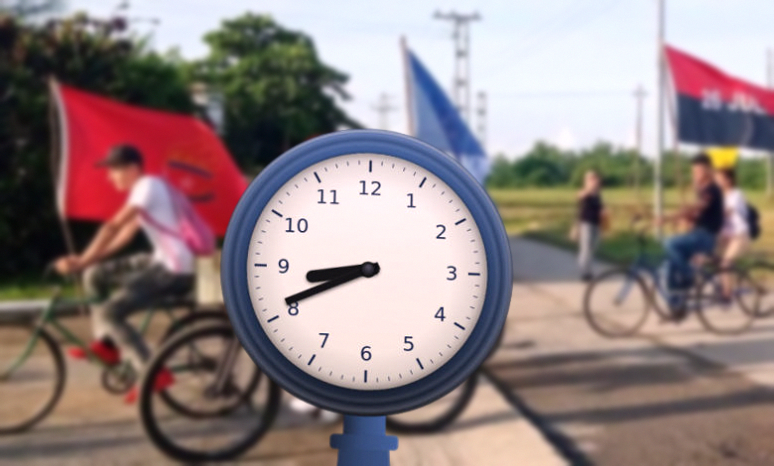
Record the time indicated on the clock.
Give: 8:41
